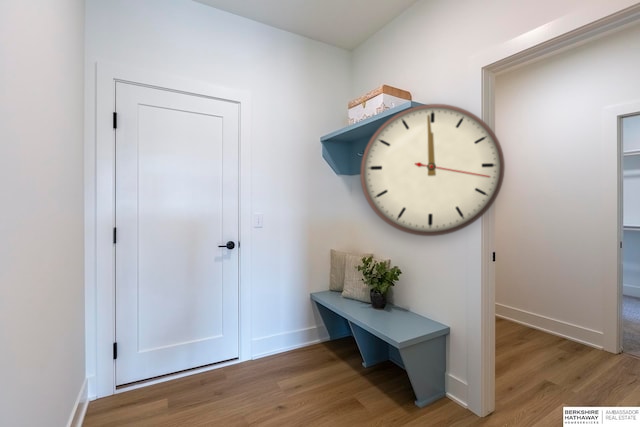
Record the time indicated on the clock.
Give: 11:59:17
